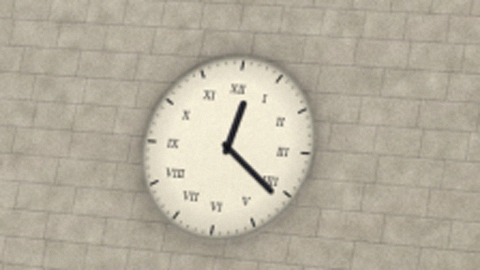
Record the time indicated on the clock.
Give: 12:21
